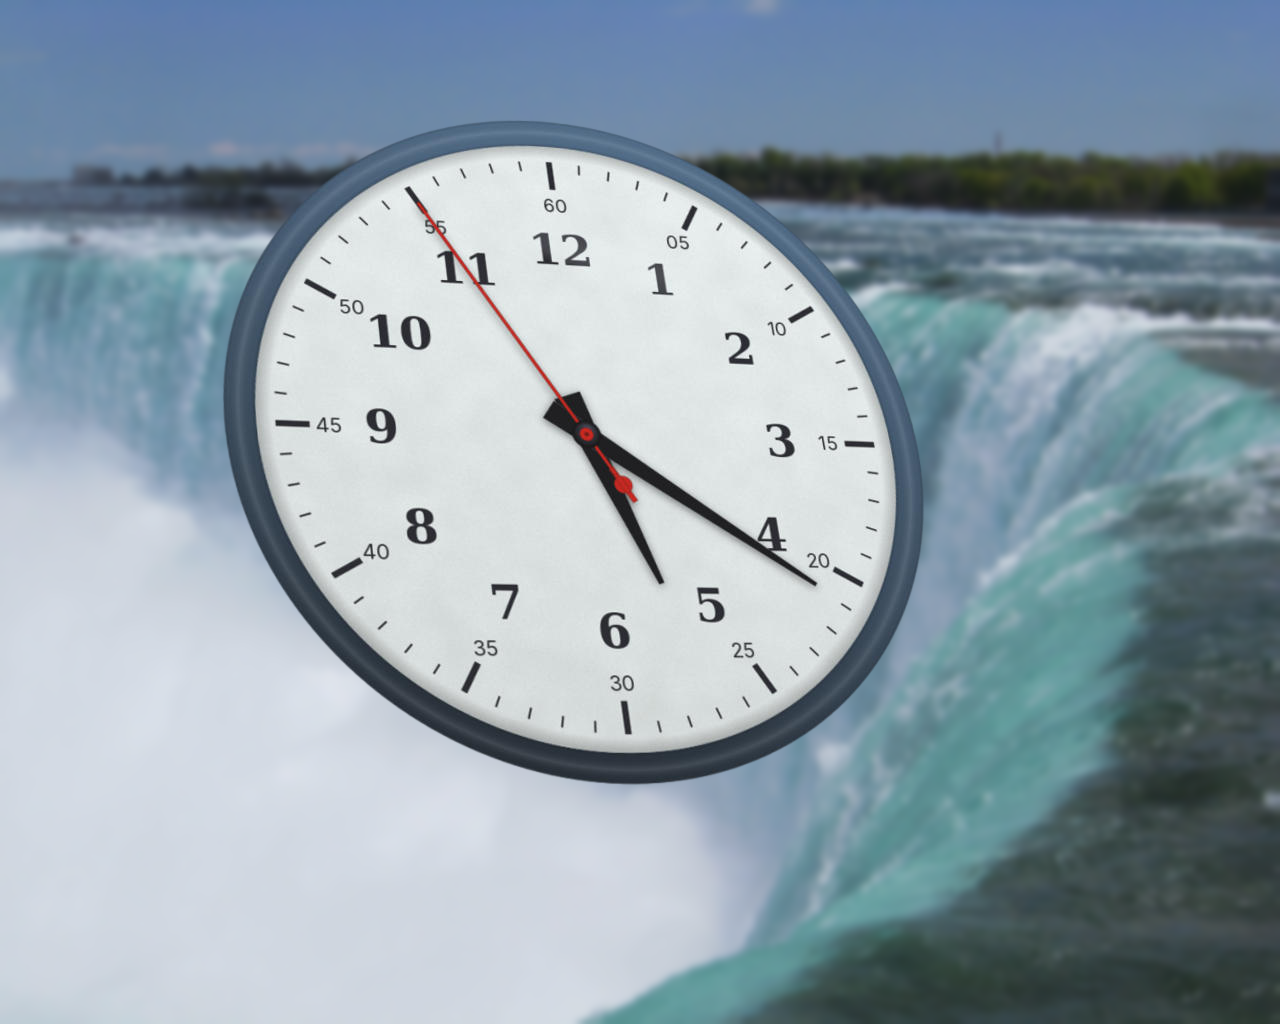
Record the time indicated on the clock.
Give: 5:20:55
